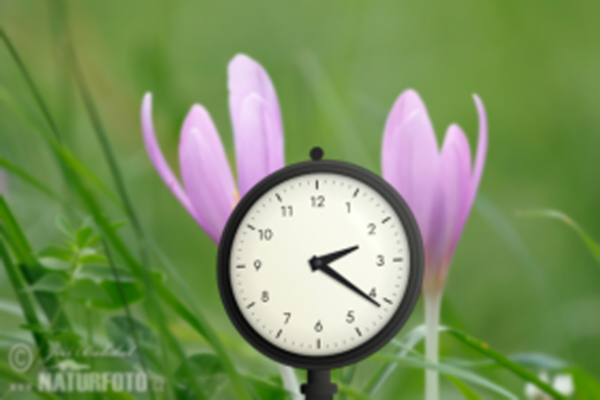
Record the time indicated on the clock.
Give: 2:21
